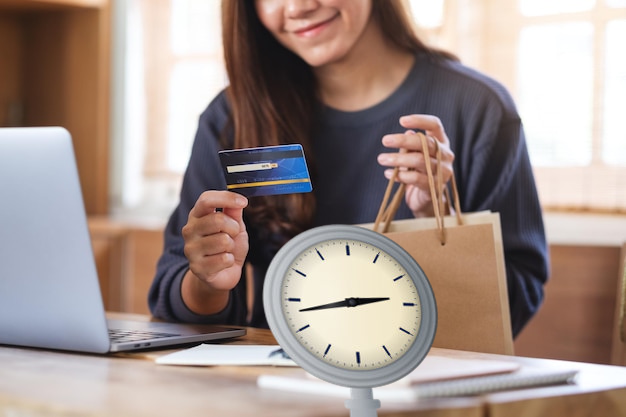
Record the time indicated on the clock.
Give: 2:43
